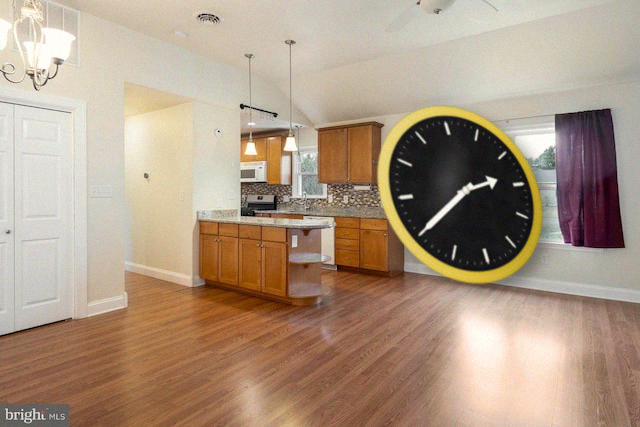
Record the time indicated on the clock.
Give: 2:40
